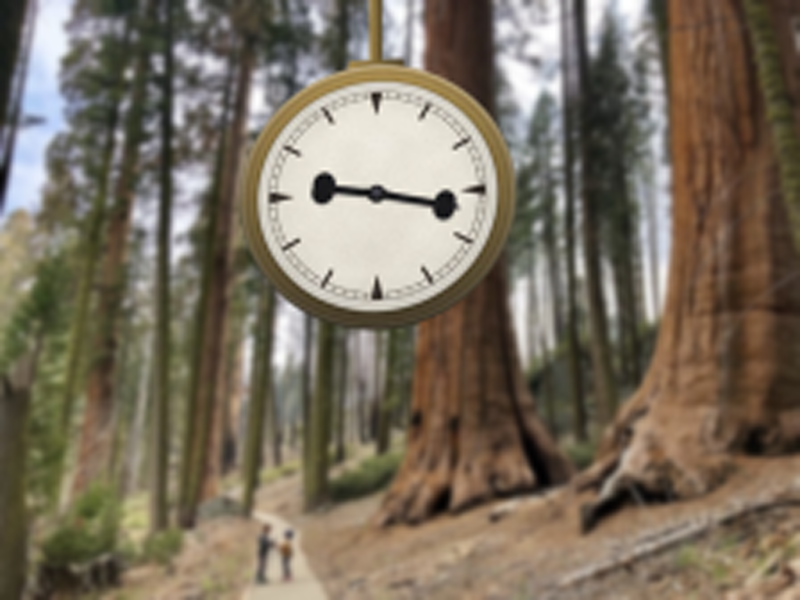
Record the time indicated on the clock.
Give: 9:17
